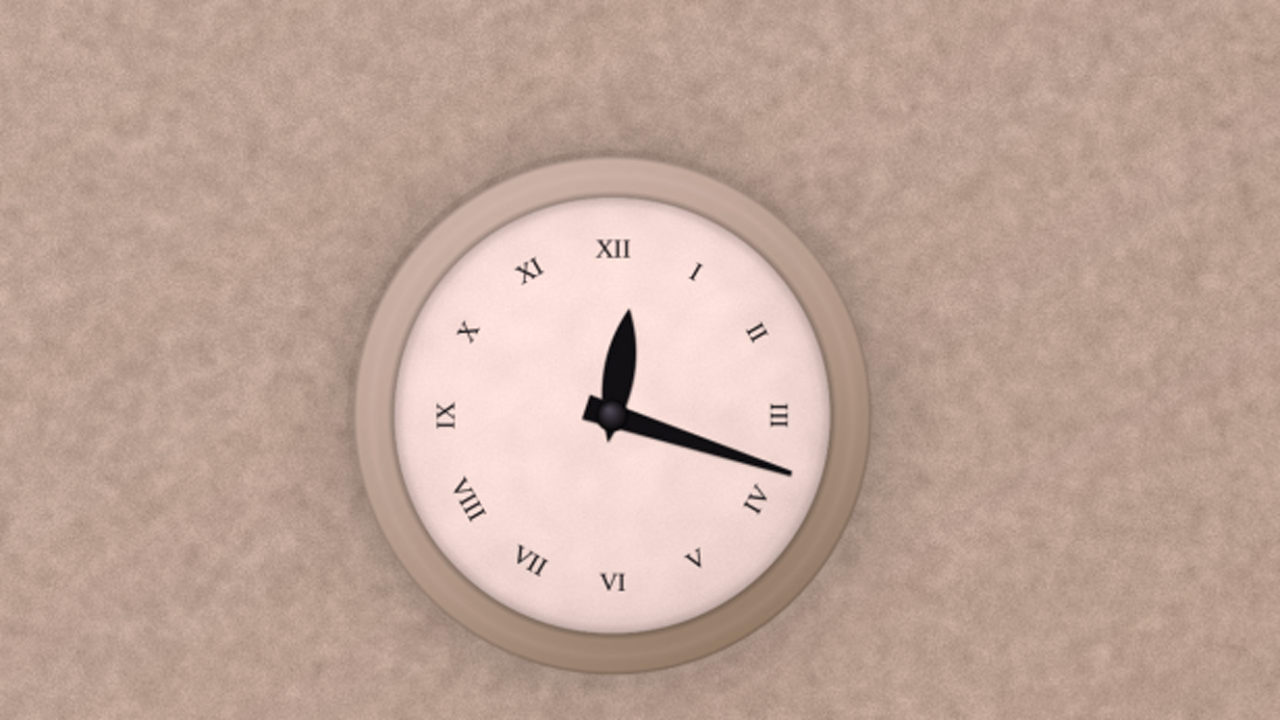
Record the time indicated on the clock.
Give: 12:18
